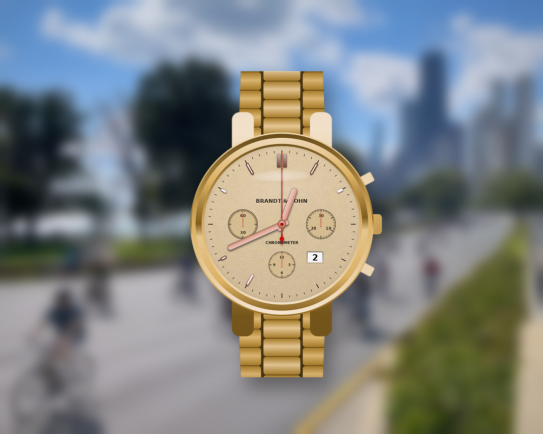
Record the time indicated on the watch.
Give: 12:41
